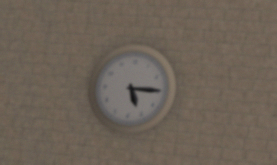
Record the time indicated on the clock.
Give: 5:15
